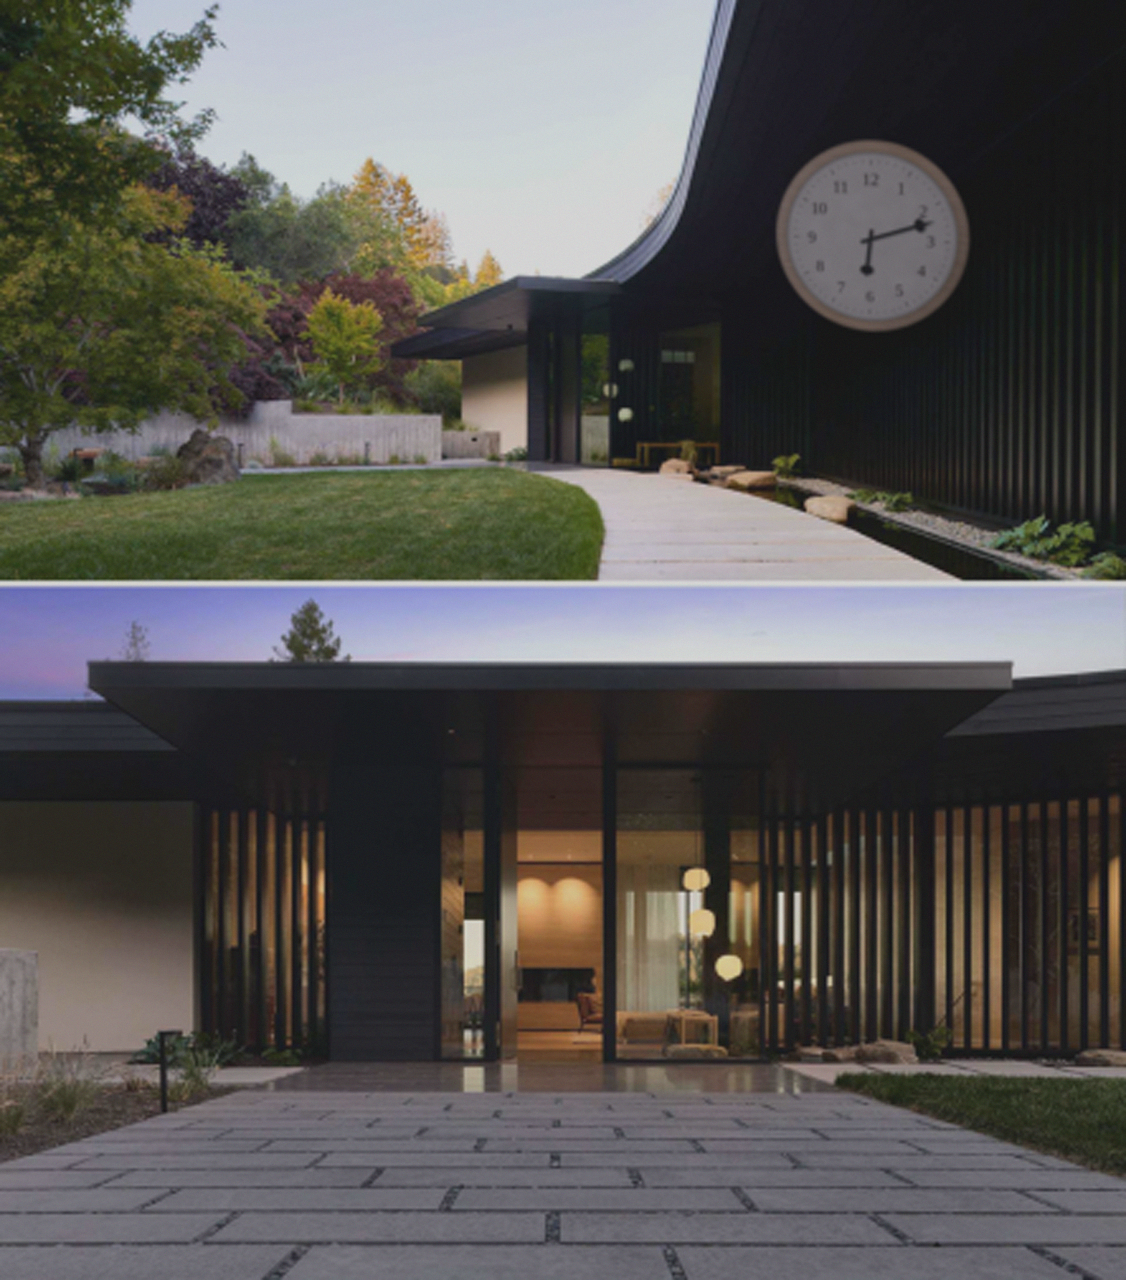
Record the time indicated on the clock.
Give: 6:12
